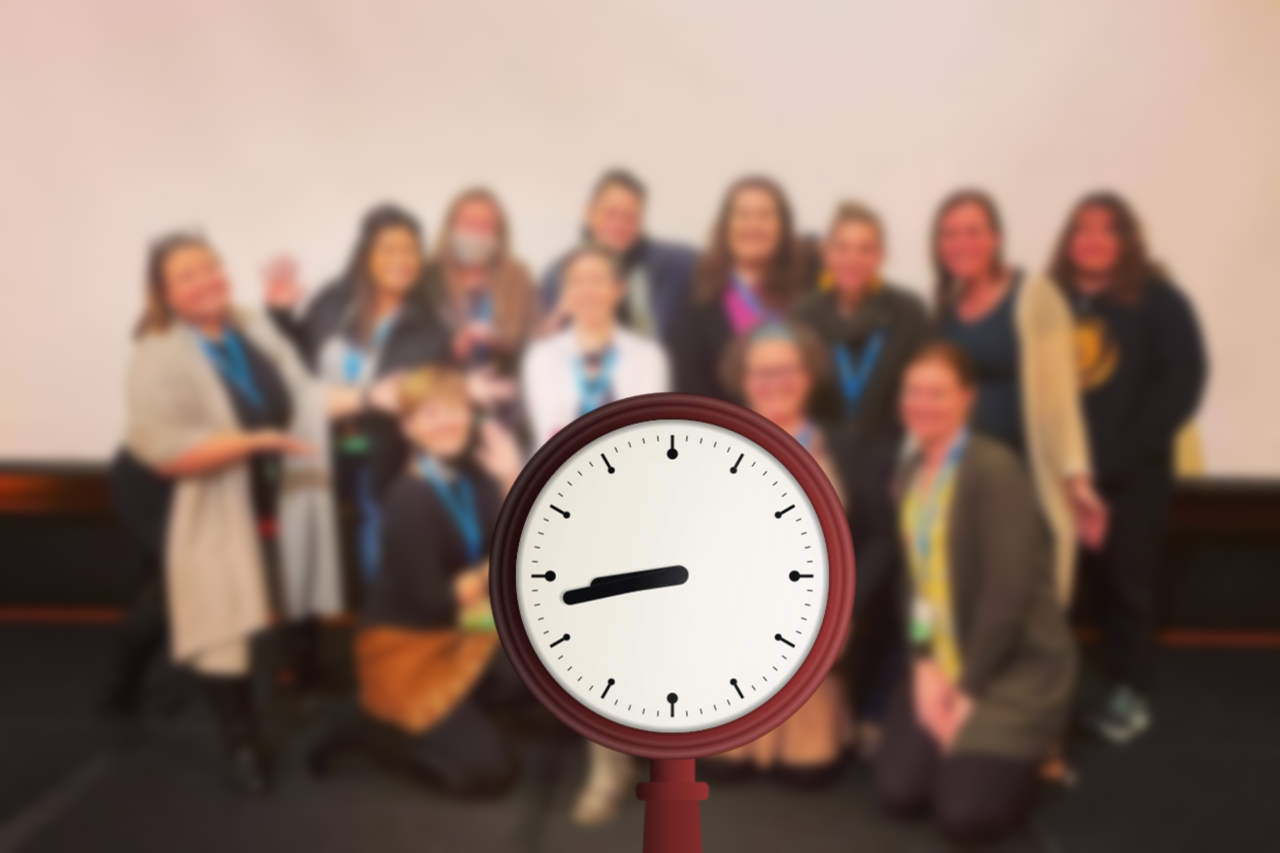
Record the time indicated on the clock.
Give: 8:43
